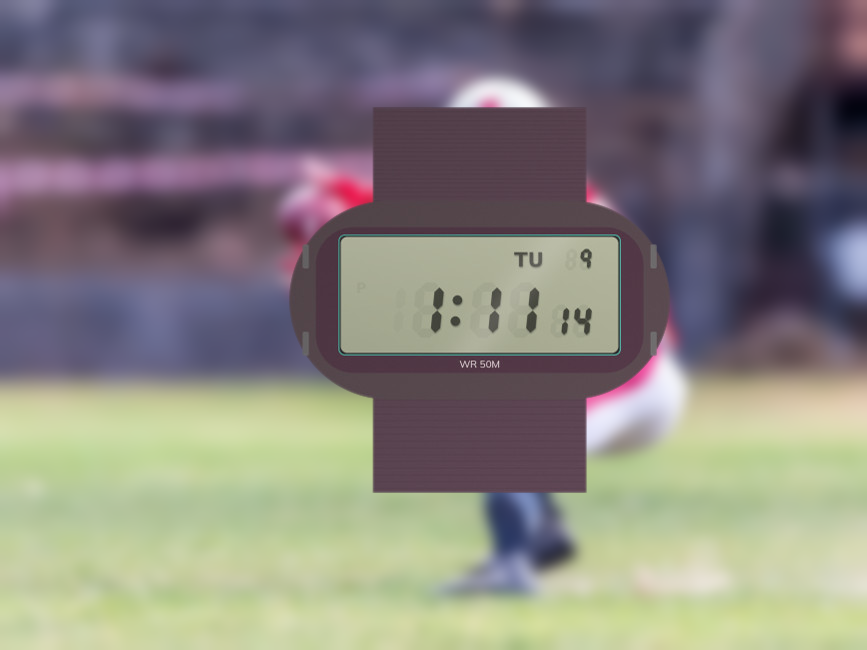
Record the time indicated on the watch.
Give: 1:11:14
